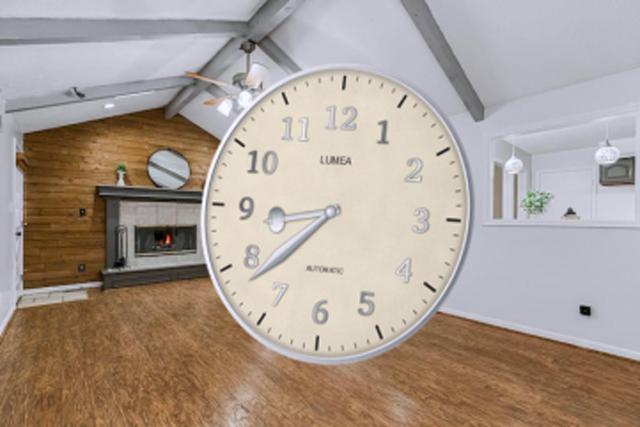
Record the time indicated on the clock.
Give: 8:38
